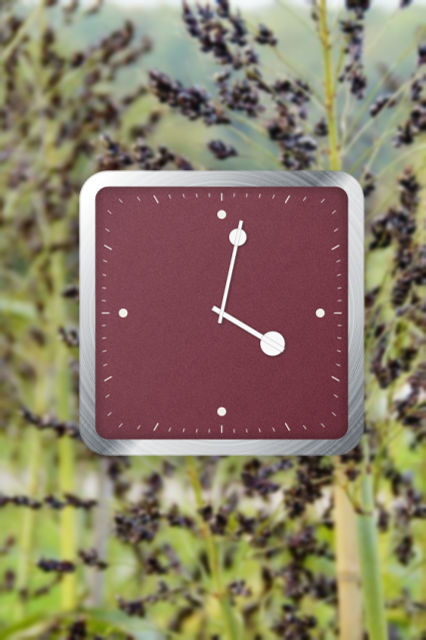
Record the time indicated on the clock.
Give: 4:02
